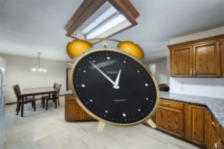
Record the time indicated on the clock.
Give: 12:54
